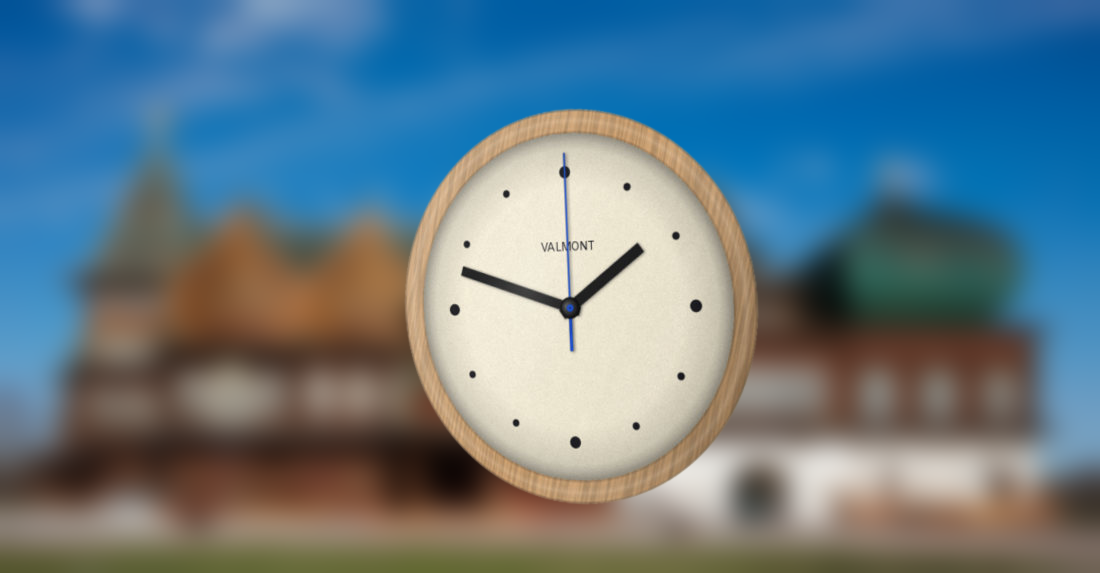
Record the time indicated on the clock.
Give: 1:48:00
